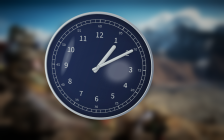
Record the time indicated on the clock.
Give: 1:10
